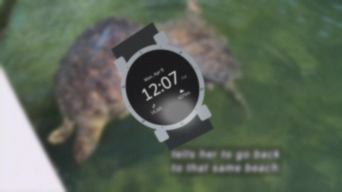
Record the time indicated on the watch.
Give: 12:07
